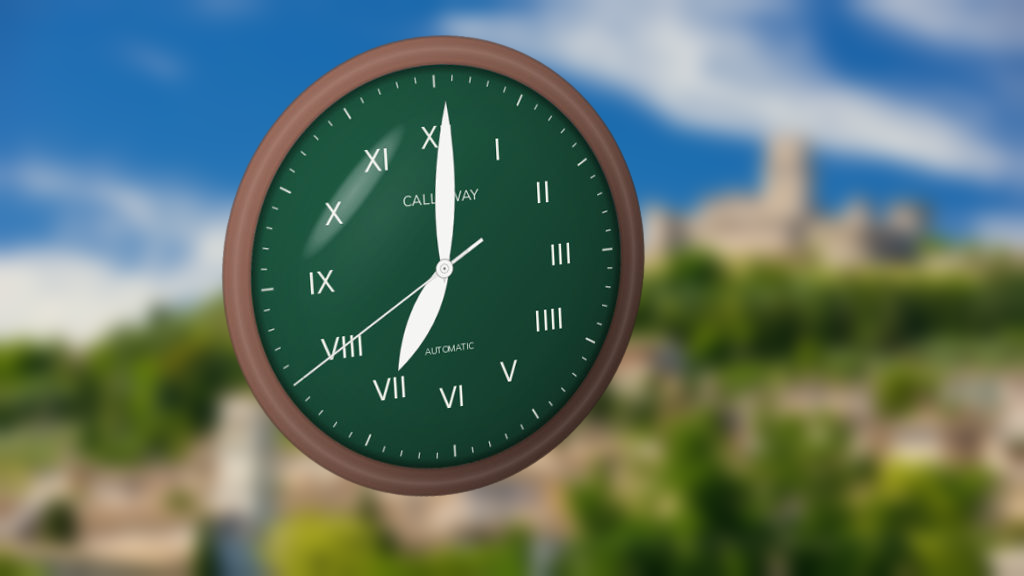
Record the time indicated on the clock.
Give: 7:00:40
